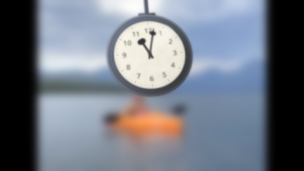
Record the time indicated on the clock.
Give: 11:02
